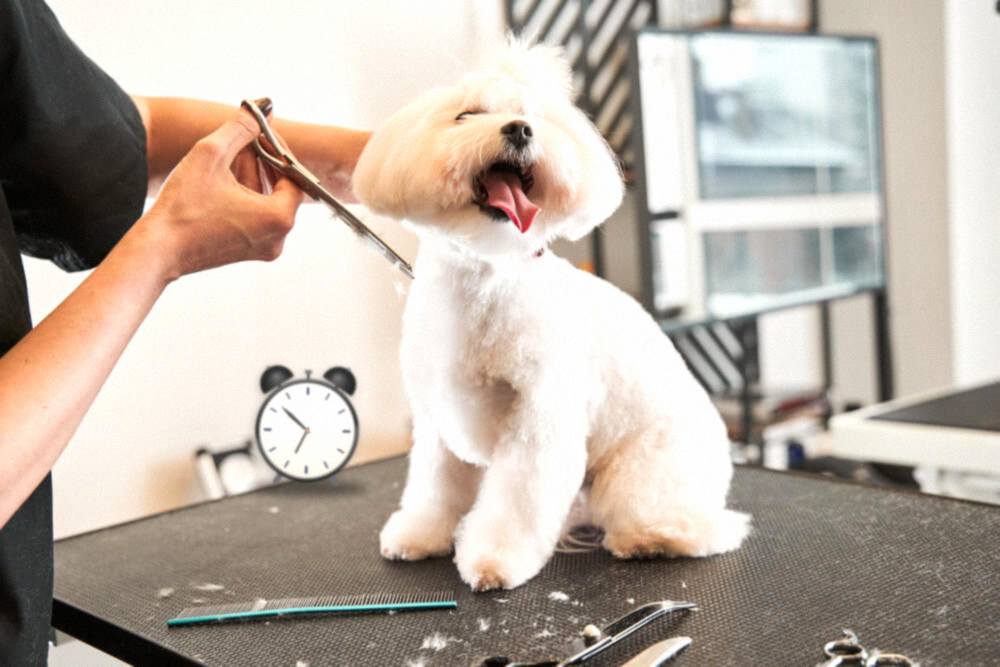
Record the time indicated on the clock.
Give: 6:52
